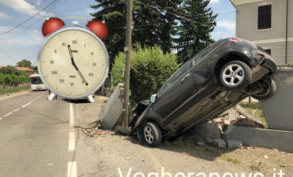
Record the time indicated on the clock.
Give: 11:24
